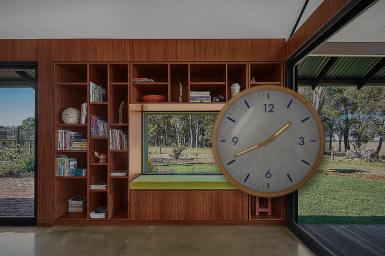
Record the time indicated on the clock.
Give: 1:41
